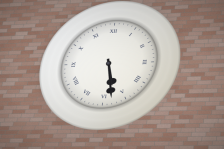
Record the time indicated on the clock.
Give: 5:28
